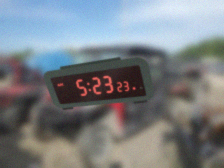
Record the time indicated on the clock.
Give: 5:23:23
